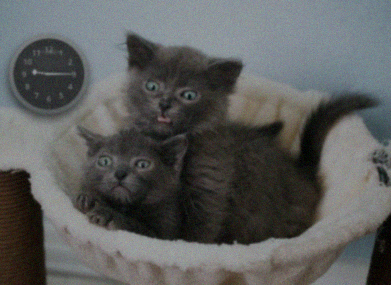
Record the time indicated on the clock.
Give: 9:15
